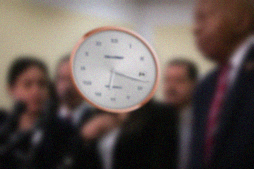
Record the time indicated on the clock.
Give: 6:17
